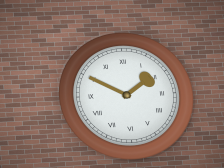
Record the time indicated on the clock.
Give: 1:50
